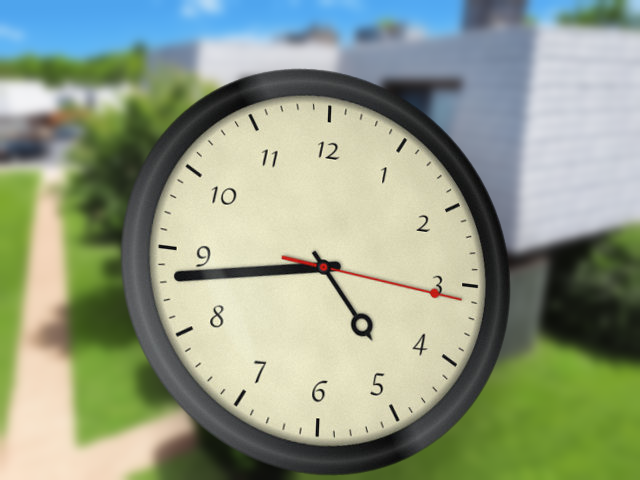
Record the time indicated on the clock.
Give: 4:43:16
